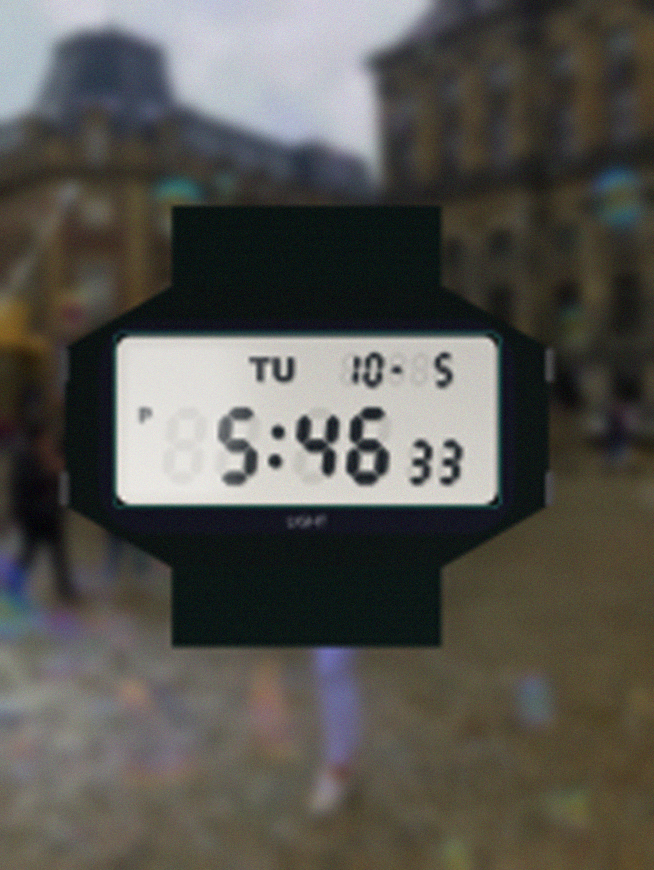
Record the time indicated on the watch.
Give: 5:46:33
